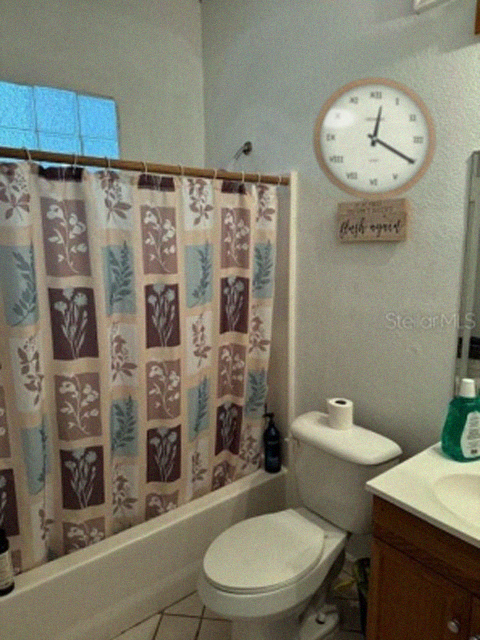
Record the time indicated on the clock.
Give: 12:20
